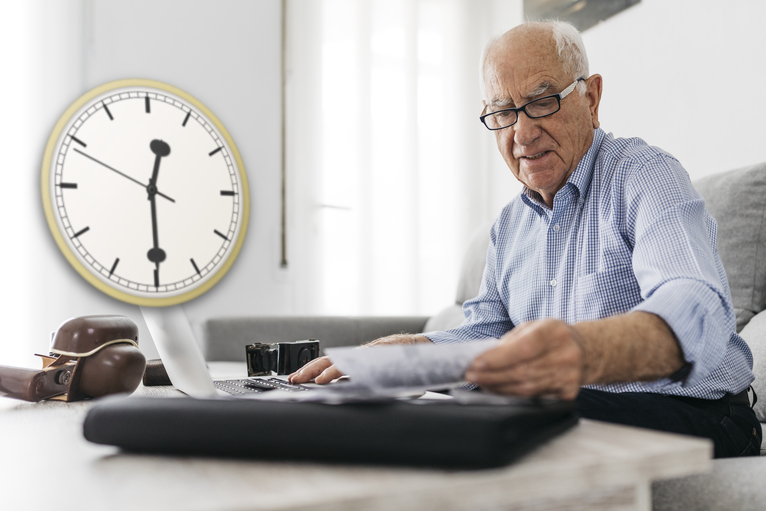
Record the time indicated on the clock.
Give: 12:29:49
